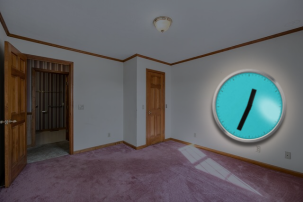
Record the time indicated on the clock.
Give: 12:34
